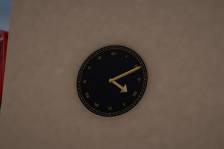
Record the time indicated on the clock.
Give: 4:11
